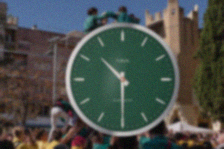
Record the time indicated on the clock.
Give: 10:30
